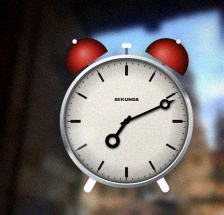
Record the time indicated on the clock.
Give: 7:11
